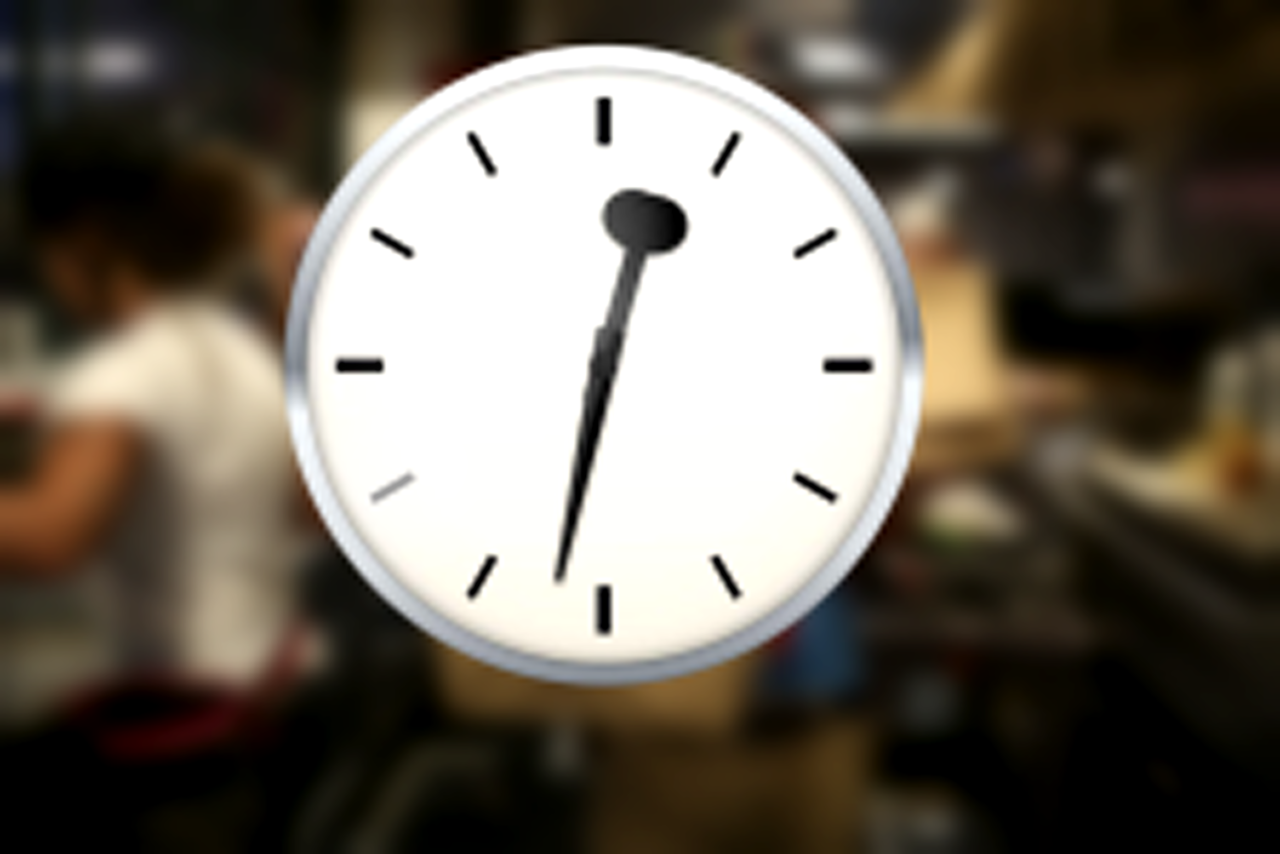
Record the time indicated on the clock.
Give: 12:32
